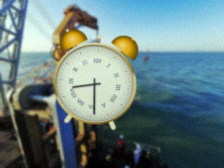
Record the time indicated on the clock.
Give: 8:29
